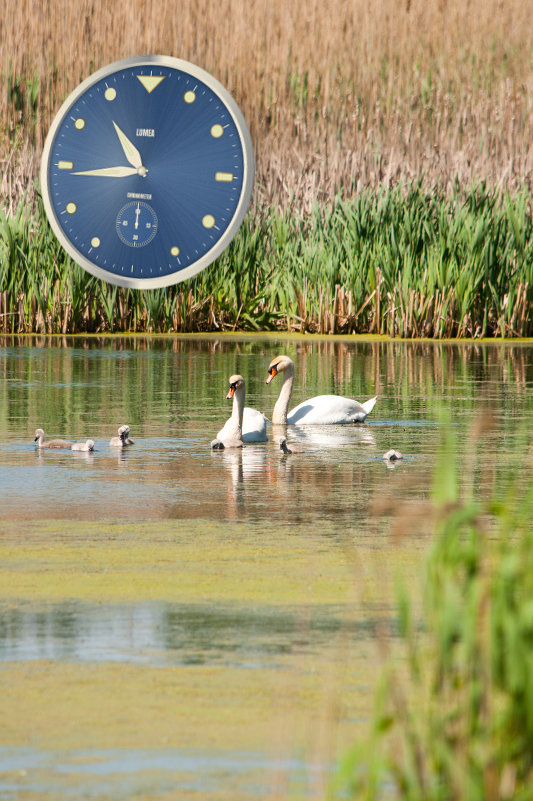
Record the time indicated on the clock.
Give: 10:44
